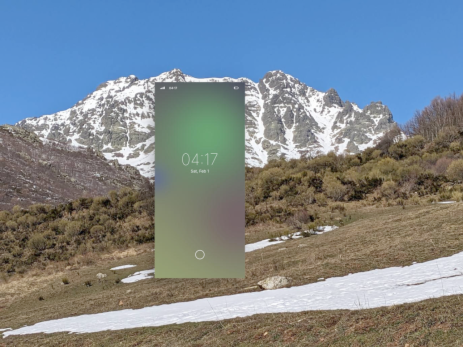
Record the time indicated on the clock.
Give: 4:17
